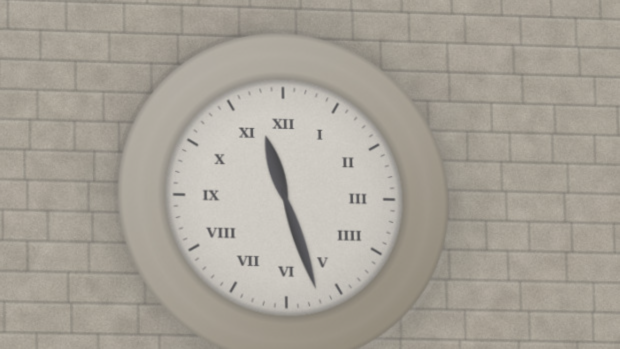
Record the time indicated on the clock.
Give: 11:27
